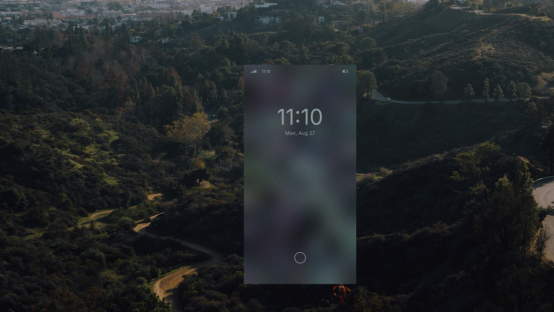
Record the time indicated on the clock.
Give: 11:10
